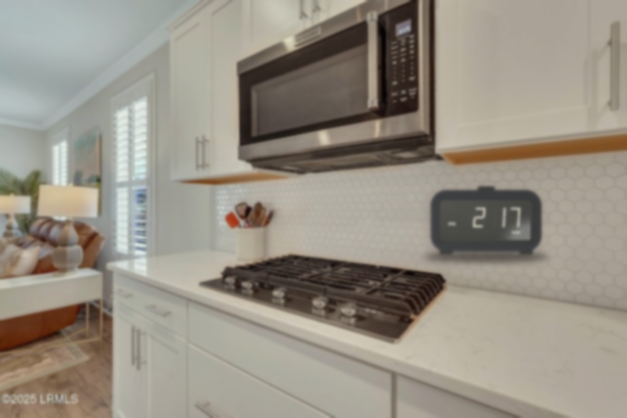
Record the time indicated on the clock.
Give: 2:17
